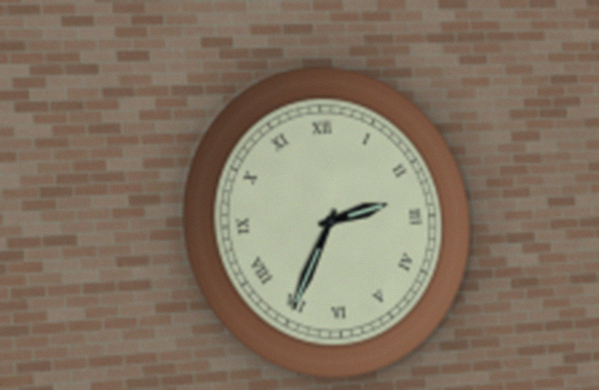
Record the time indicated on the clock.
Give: 2:35
